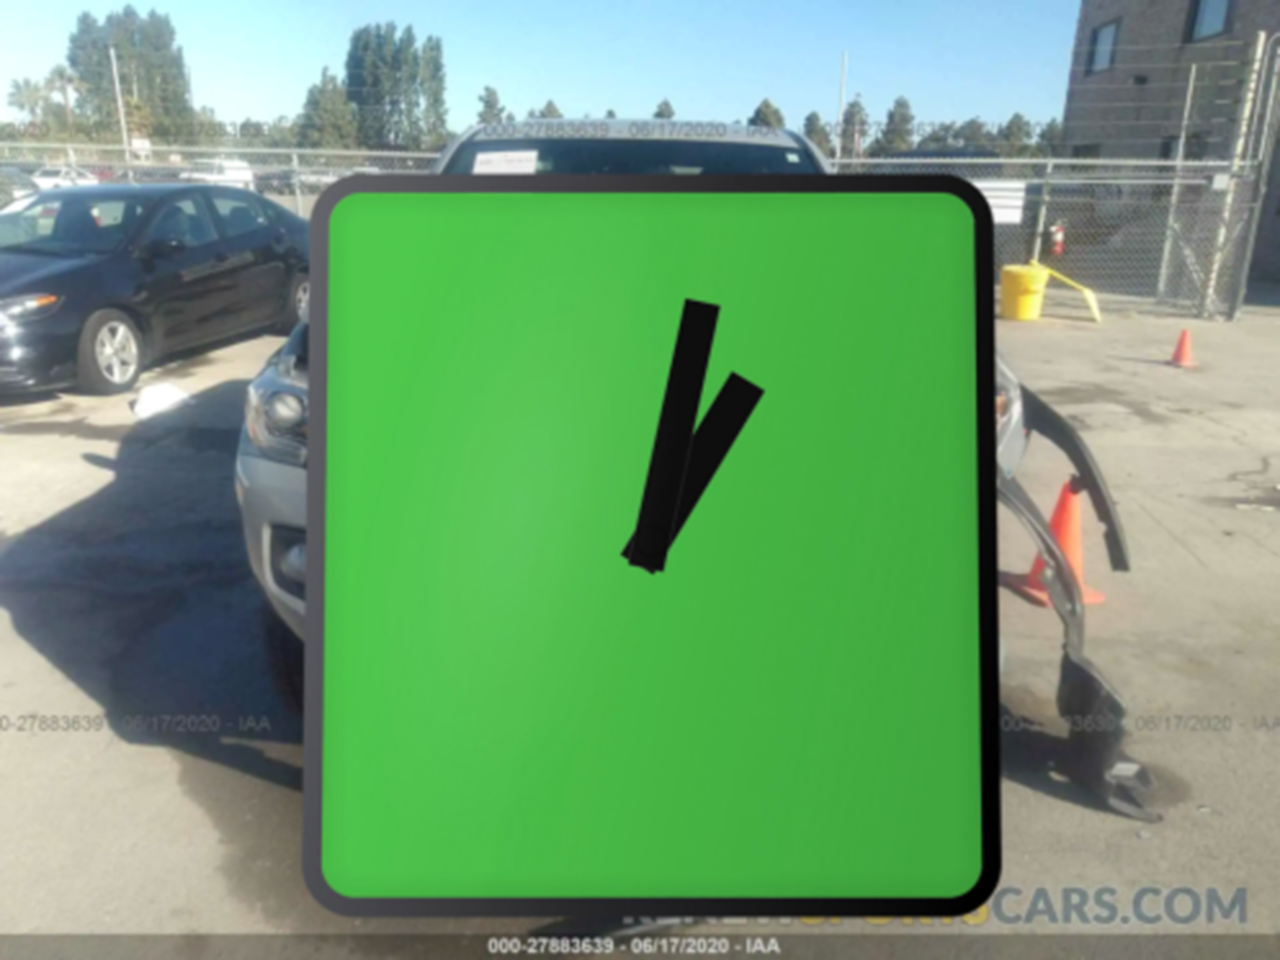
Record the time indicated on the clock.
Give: 1:02
